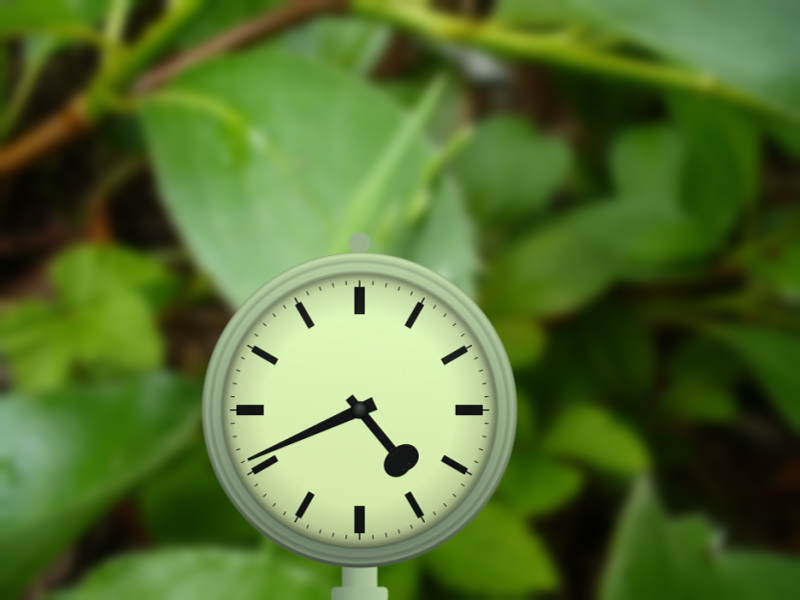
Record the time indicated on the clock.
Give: 4:41
